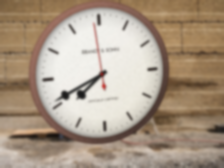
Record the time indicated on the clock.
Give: 7:40:59
